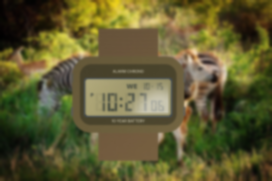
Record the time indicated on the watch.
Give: 10:27:06
